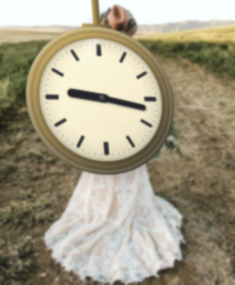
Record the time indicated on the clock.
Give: 9:17
